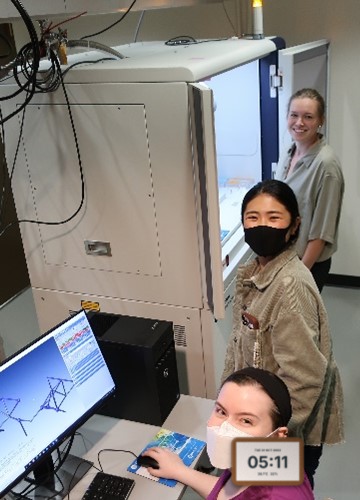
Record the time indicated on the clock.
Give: 5:11
